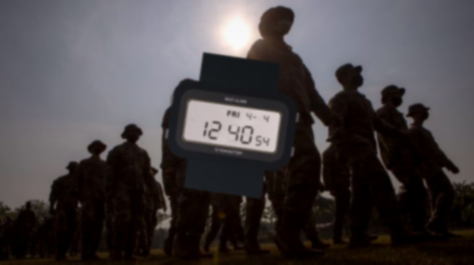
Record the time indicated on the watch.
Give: 12:40
